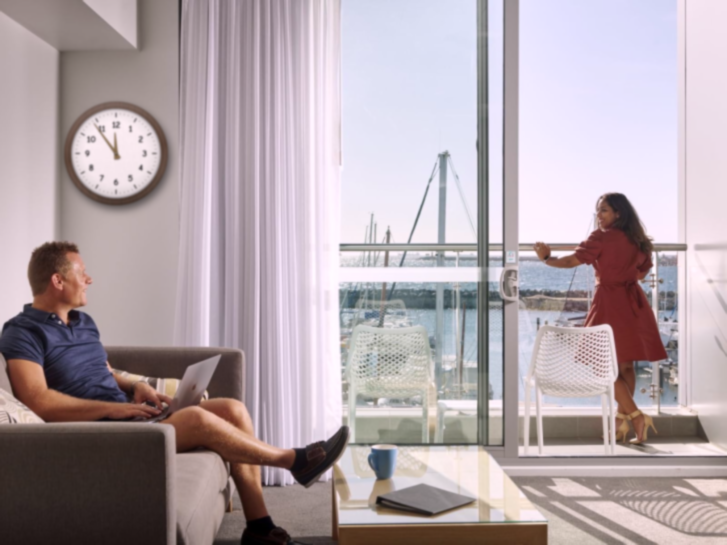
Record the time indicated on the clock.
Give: 11:54
